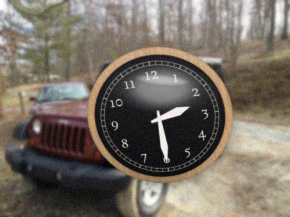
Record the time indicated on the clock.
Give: 2:30
